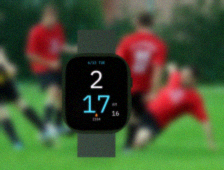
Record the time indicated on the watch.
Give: 2:17
